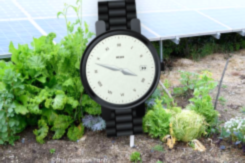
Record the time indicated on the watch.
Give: 3:48
